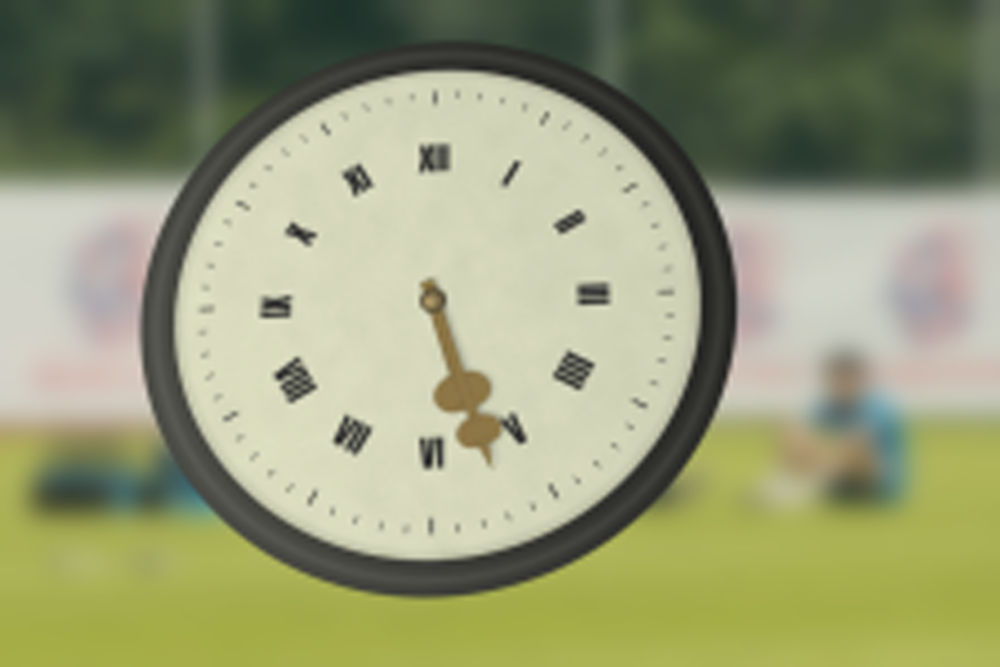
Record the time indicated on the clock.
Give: 5:27
